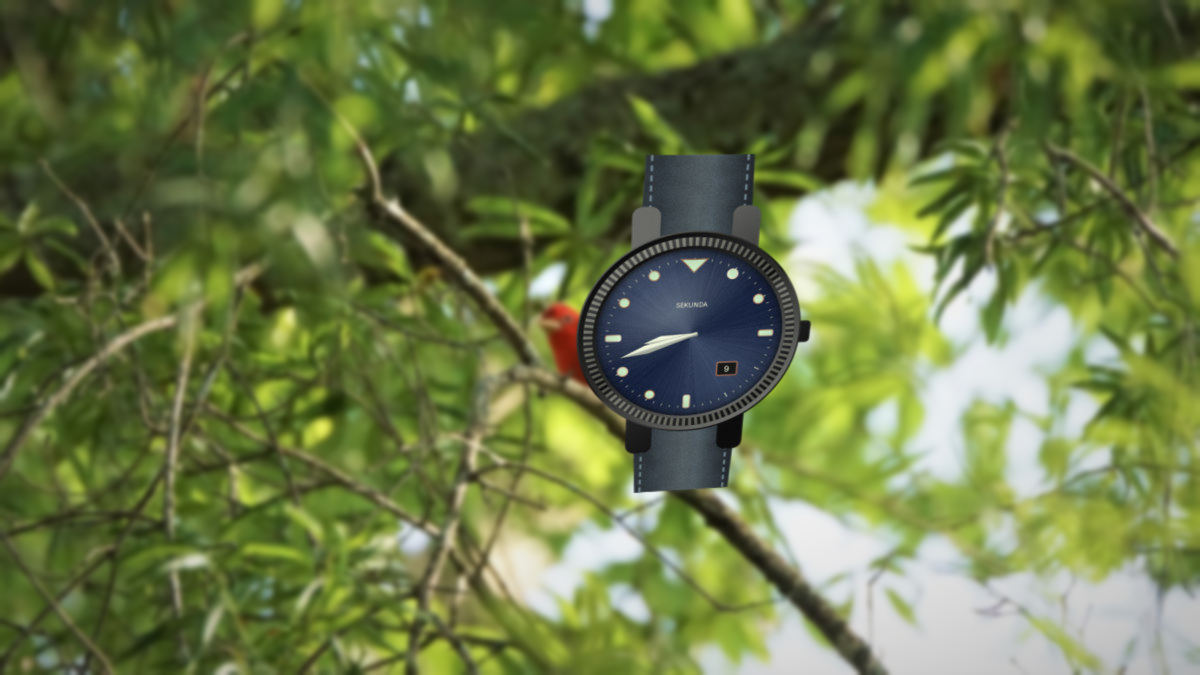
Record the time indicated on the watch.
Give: 8:42
